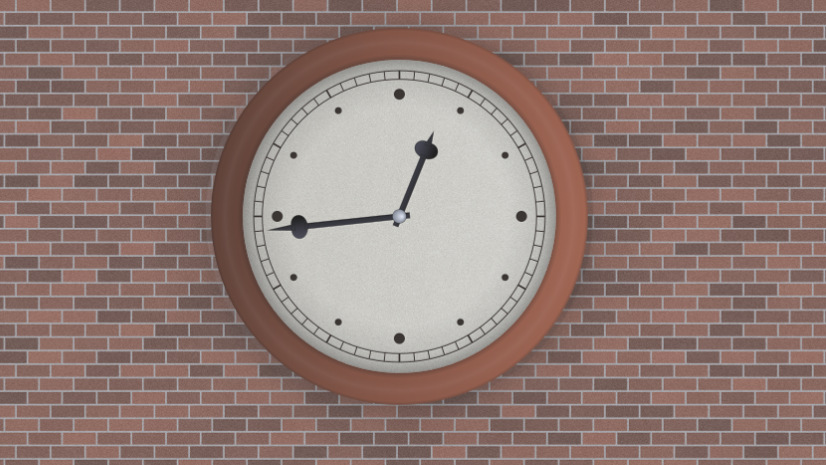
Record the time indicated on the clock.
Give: 12:44
